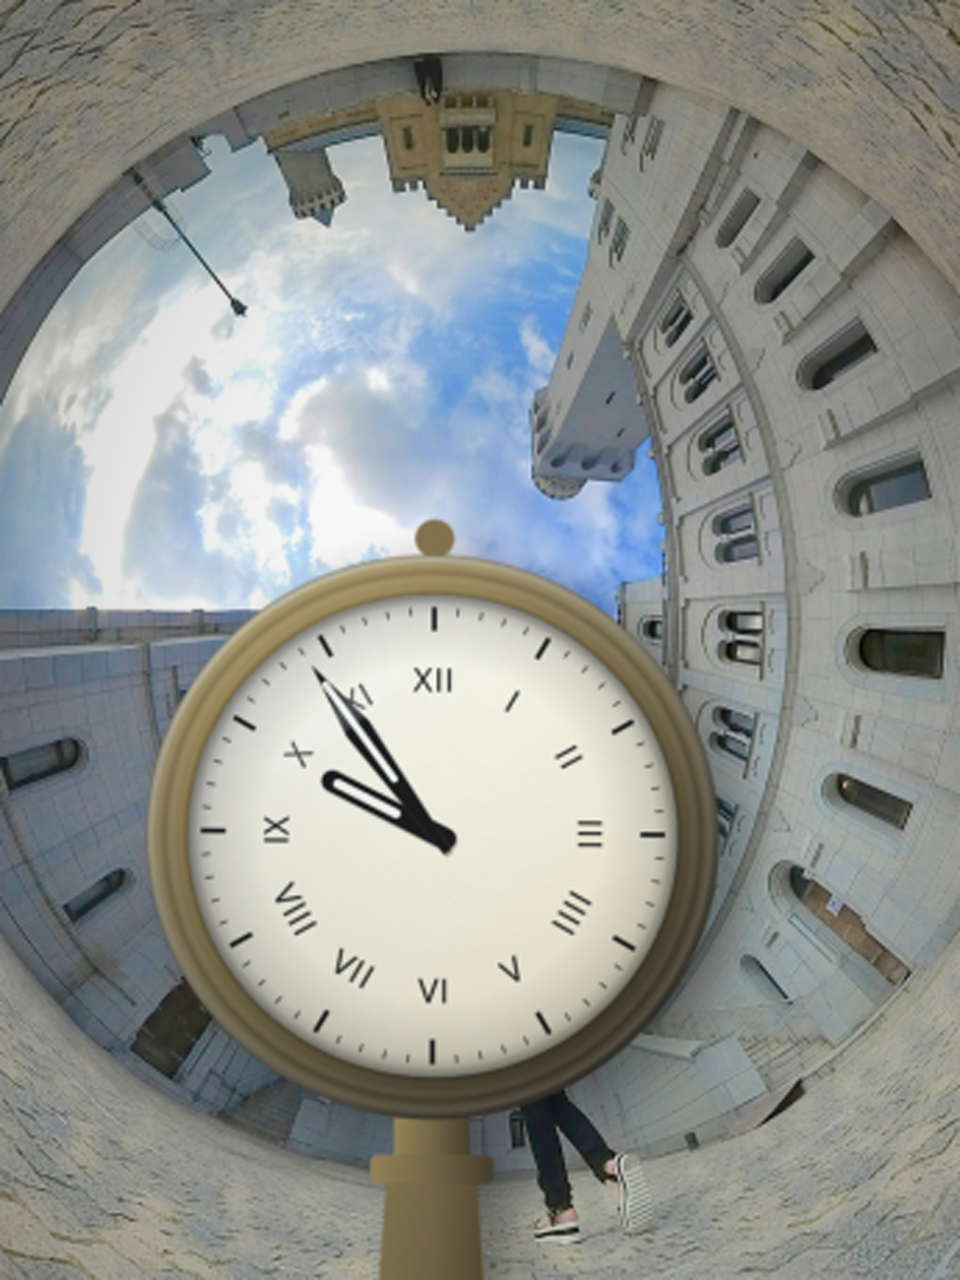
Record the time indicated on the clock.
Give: 9:54
